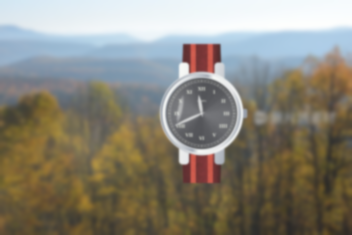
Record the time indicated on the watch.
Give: 11:41
